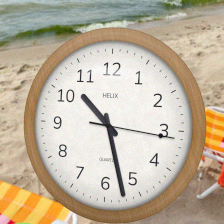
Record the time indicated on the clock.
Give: 10:27:16
